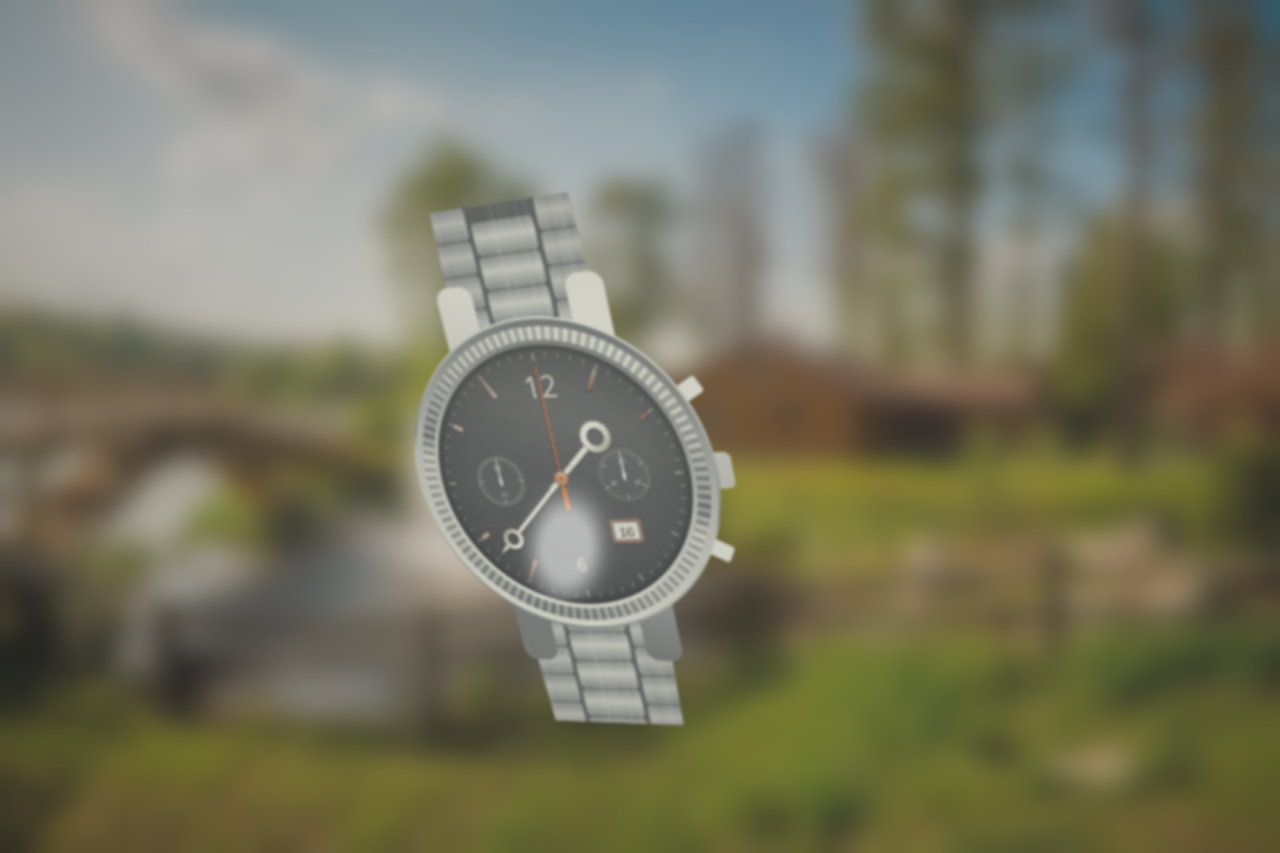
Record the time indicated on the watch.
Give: 1:38
